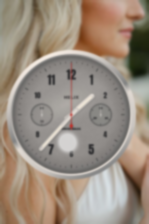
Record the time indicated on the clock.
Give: 1:37
